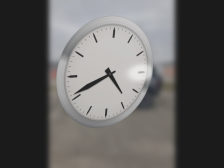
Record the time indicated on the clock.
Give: 4:41
